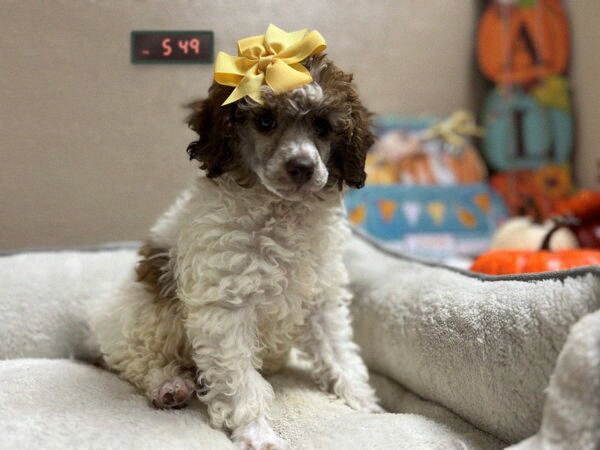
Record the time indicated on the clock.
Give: 5:49
